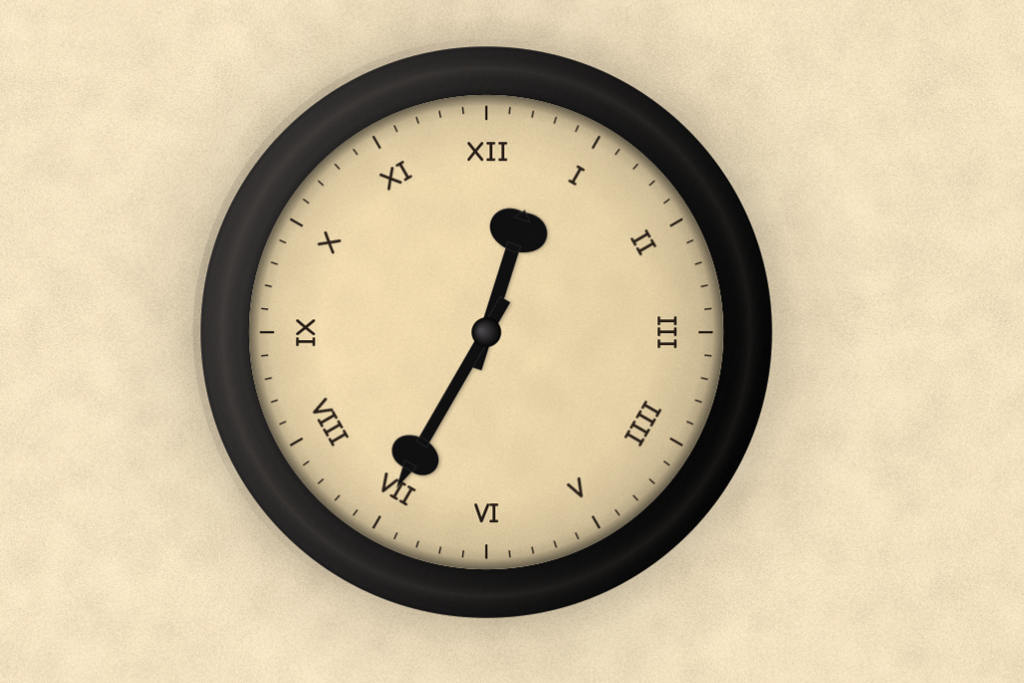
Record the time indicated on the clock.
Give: 12:35
